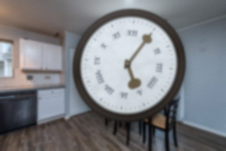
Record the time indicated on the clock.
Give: 5:05
